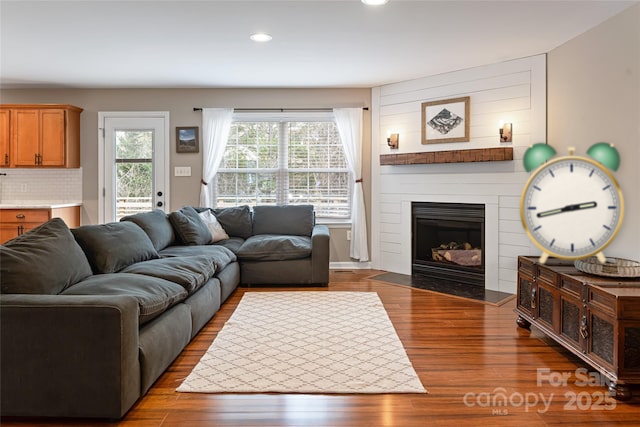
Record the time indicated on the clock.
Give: 2:43
